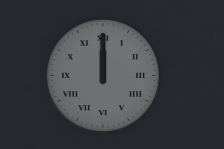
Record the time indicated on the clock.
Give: 12:00
